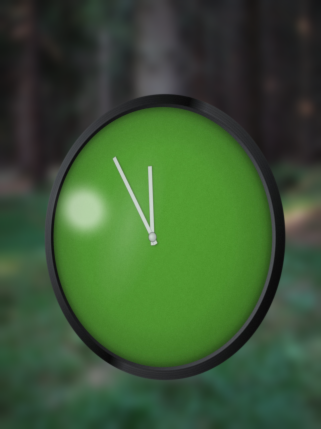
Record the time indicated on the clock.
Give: 11:55
